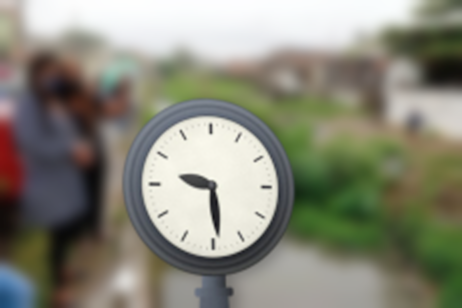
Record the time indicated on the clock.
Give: 9:29
